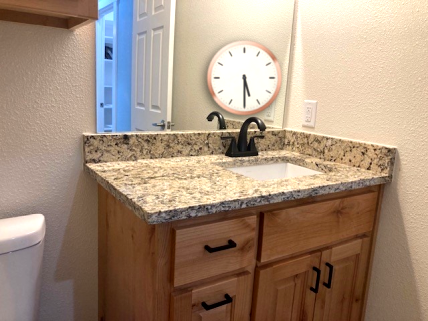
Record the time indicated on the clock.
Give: 5:30
